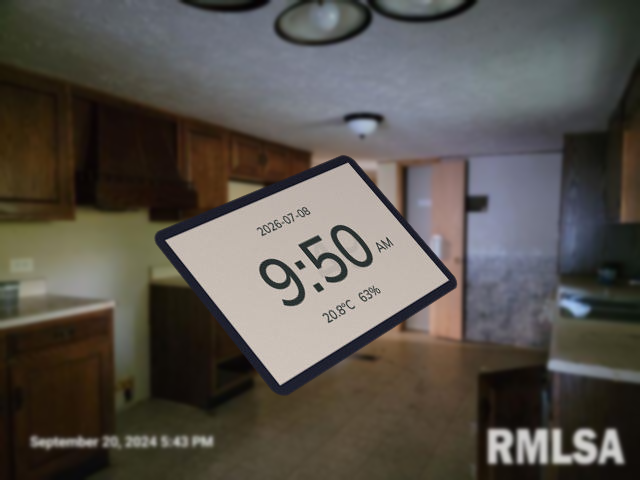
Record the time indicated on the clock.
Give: 9:50
